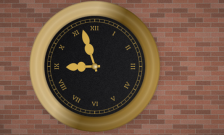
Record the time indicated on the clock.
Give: 8:57
